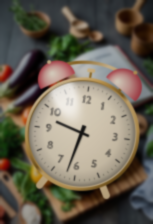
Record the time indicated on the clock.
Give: 9:32
